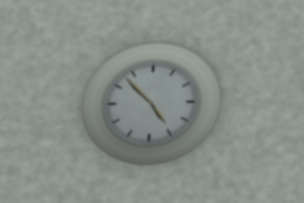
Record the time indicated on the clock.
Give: 4:53
